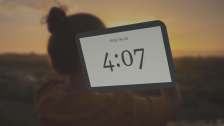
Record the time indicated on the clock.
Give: 4:07
